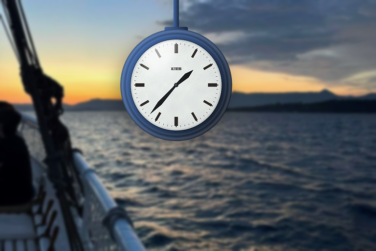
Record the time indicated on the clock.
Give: 1:37
